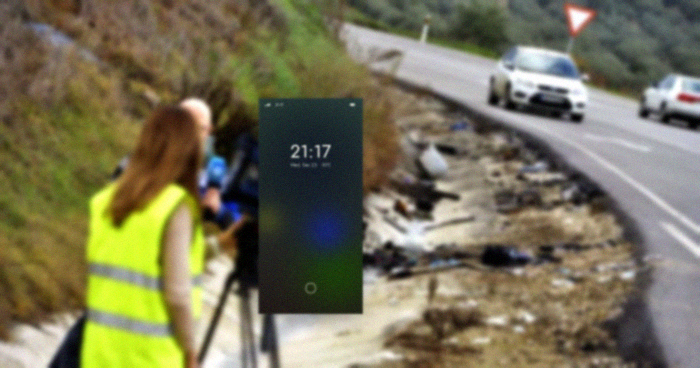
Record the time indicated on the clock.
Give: 21:17
